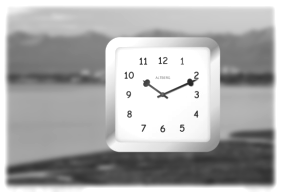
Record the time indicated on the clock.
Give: 10:11
